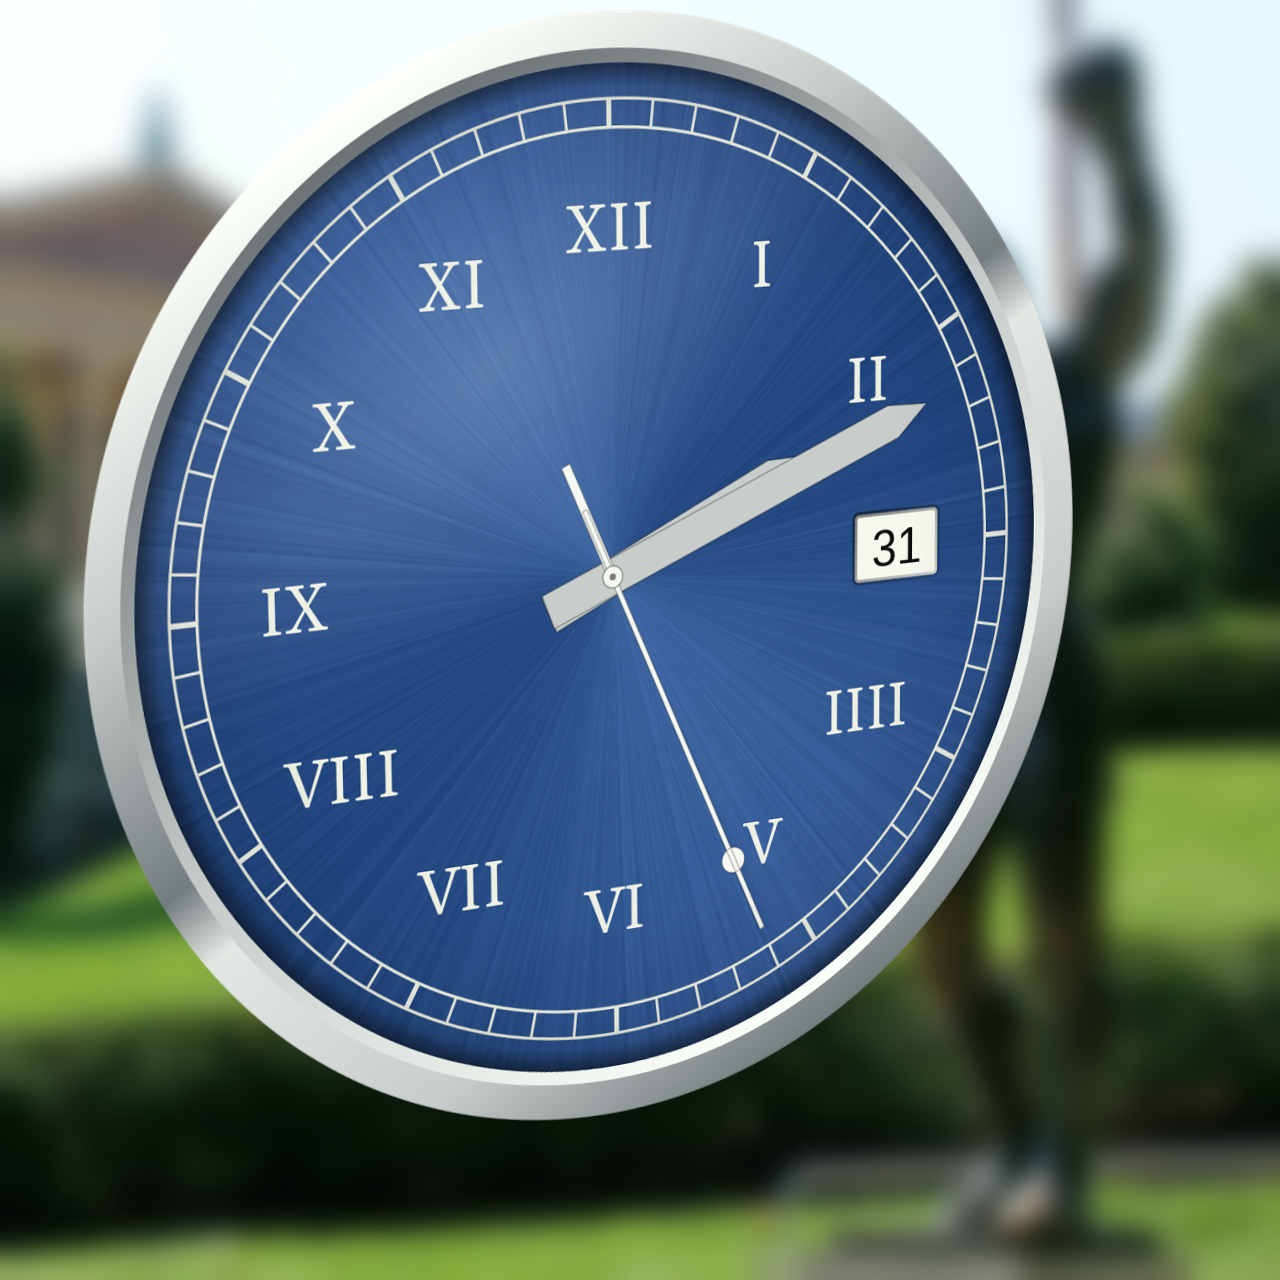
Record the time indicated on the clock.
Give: 2:11:26
